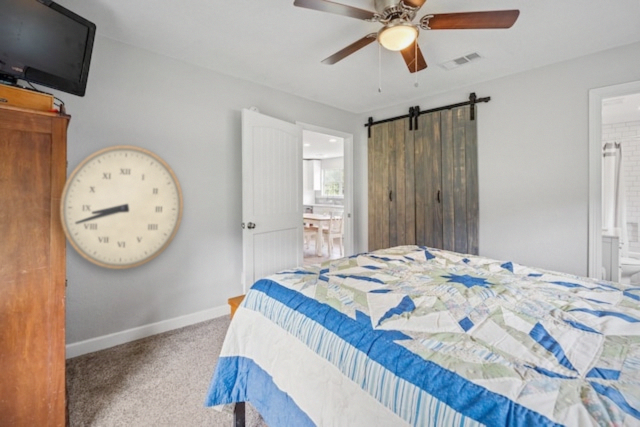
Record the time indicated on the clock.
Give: 8:42
